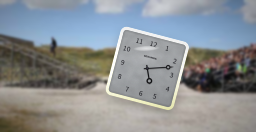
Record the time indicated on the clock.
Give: 5:12
